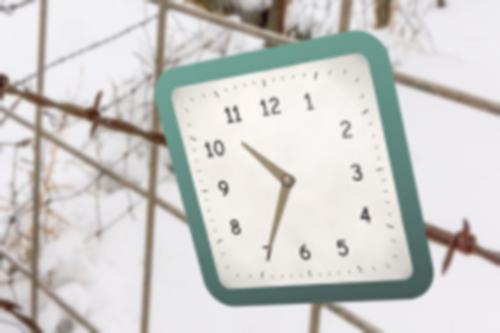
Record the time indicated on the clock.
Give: 10:35
